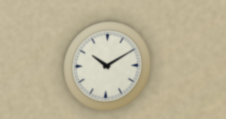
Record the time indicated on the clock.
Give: 10:10
